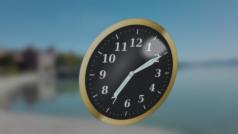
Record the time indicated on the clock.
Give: 7:10
